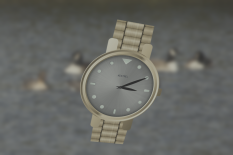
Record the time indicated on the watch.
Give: 3:10
